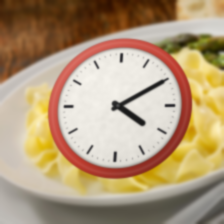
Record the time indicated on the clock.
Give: 4:10
